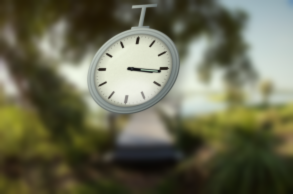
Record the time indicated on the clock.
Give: 3:16
